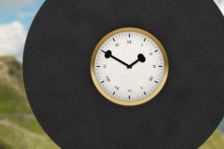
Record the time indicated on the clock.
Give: 1:50
